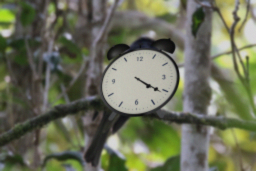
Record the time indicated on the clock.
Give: 4:21
